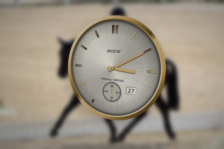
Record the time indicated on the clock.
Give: 3:10
